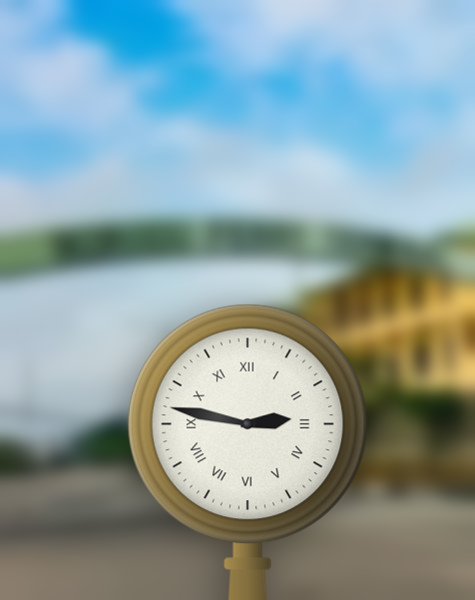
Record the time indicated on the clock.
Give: 2:47
